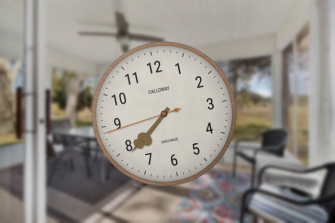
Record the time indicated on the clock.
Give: 7:38:44
